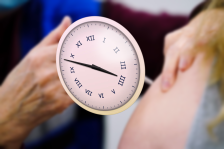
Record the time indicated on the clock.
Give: 3:48
